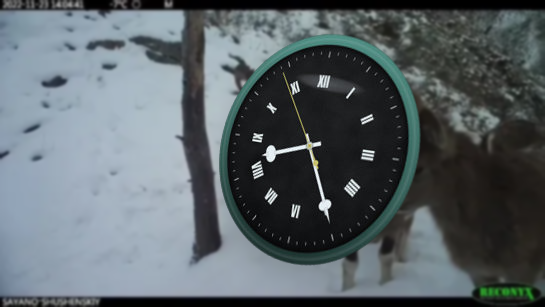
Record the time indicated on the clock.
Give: 8:24:54
